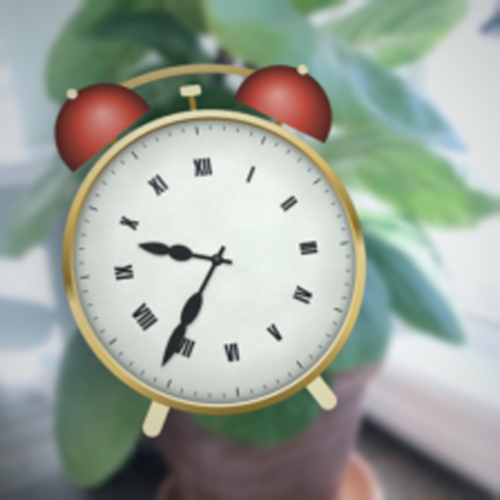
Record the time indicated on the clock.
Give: 9:36
